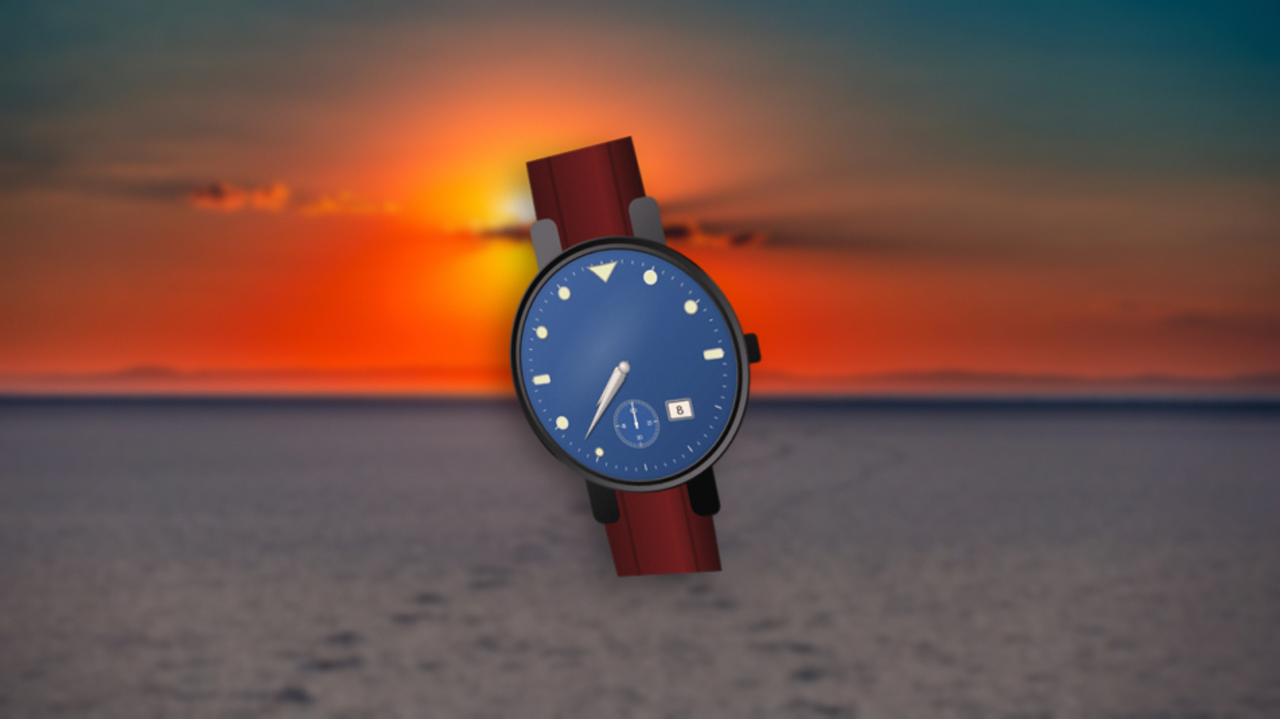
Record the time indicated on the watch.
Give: 7:37
